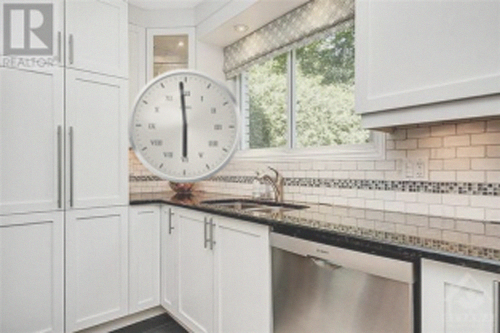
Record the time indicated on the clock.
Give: 5:59
